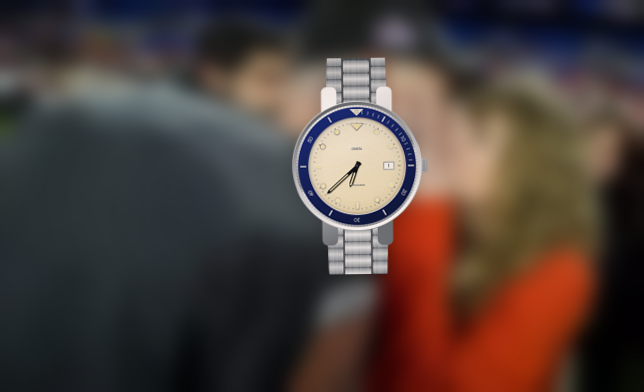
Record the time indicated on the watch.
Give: 6:38
